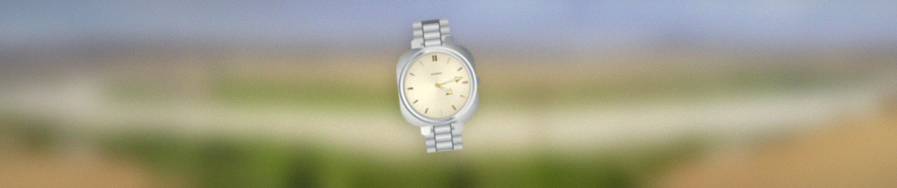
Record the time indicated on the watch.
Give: 4:13
